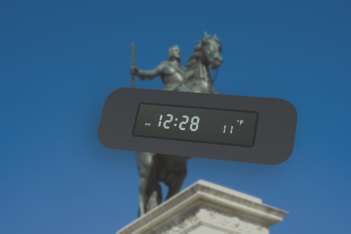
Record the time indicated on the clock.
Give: 12:28
